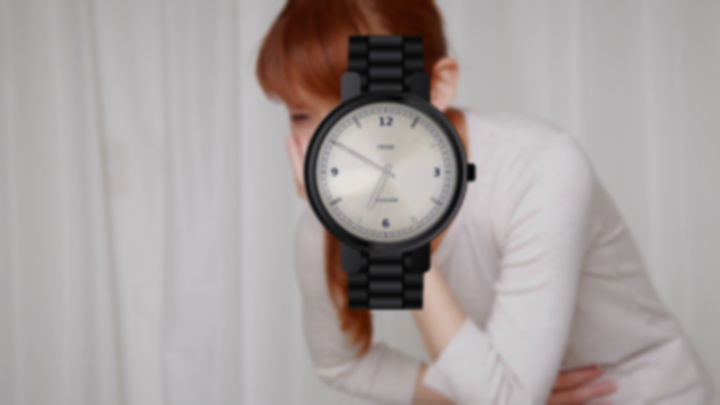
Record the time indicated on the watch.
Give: 6:50
